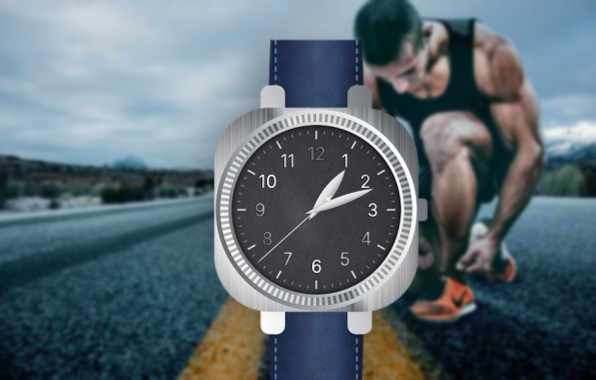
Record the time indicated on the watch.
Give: 1:11:38
